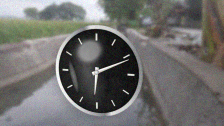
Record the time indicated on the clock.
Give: 6:11
